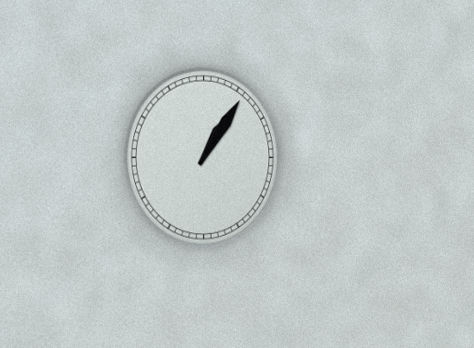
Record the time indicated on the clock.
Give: 1:06
